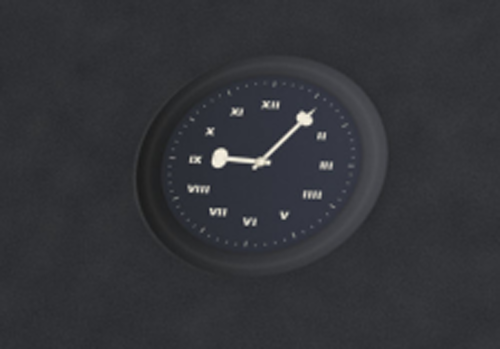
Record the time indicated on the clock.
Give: 9:06
